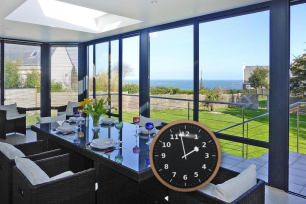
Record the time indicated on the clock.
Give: 1:58
